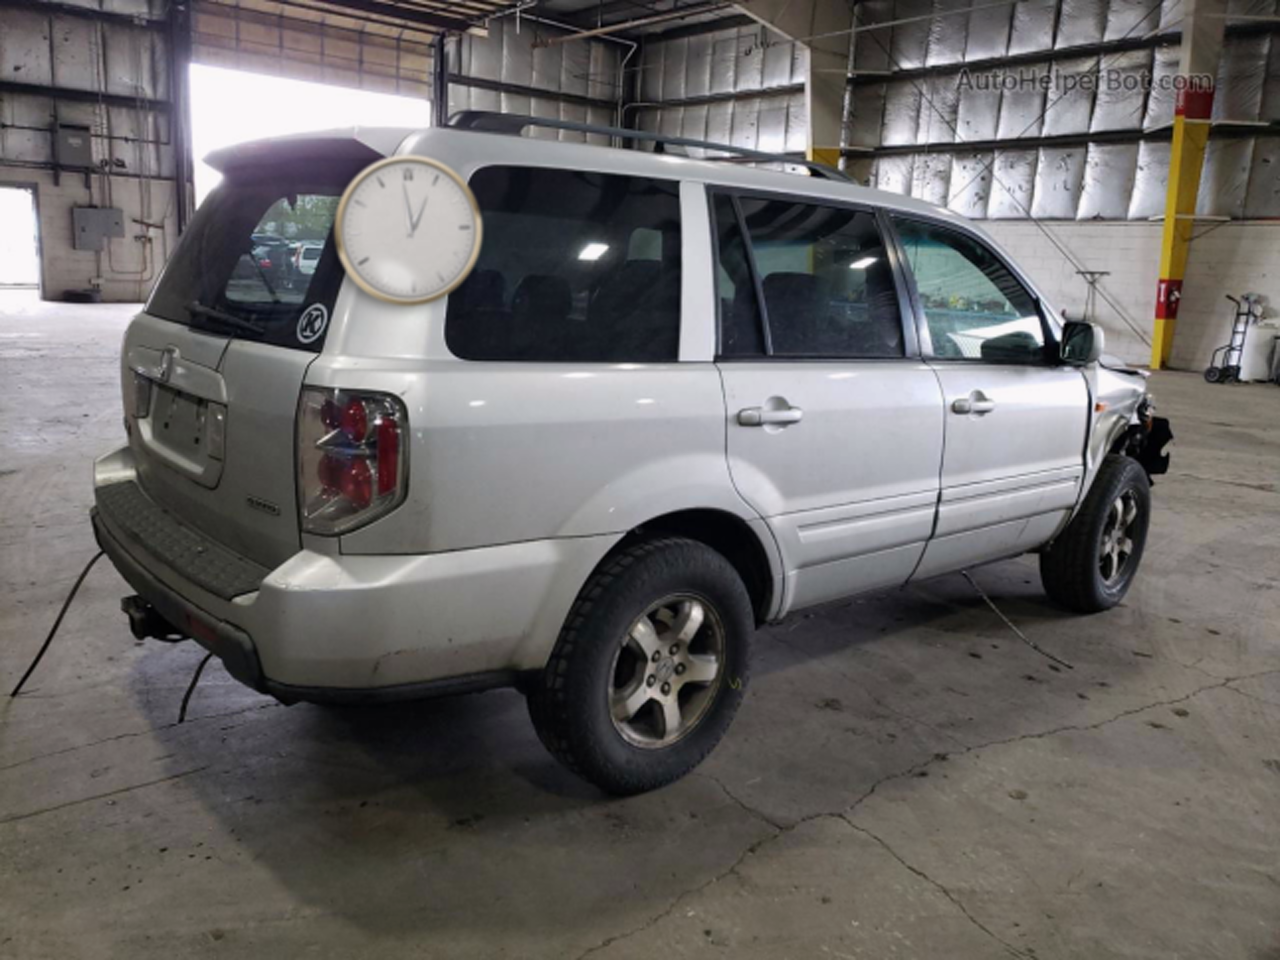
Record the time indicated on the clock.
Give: 12:59
